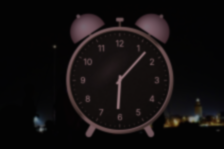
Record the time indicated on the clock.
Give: 6:07
